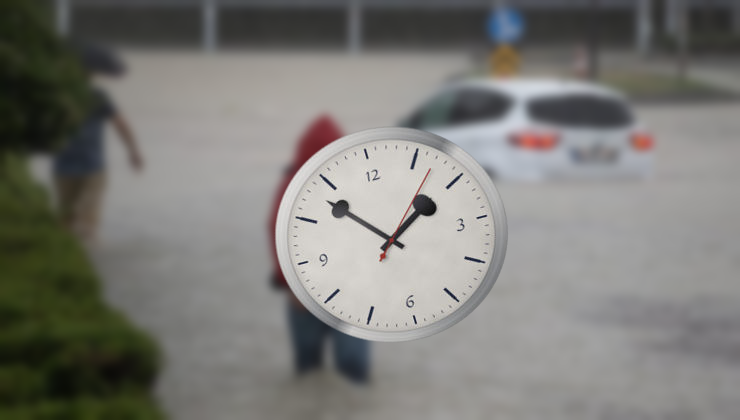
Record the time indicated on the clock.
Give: 1:53:07
